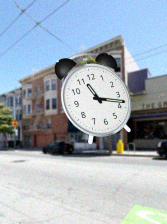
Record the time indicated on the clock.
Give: 11:18
